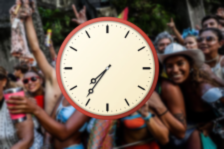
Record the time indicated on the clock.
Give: 7:36
